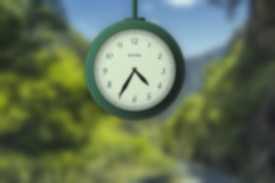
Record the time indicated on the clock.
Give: 4:35
